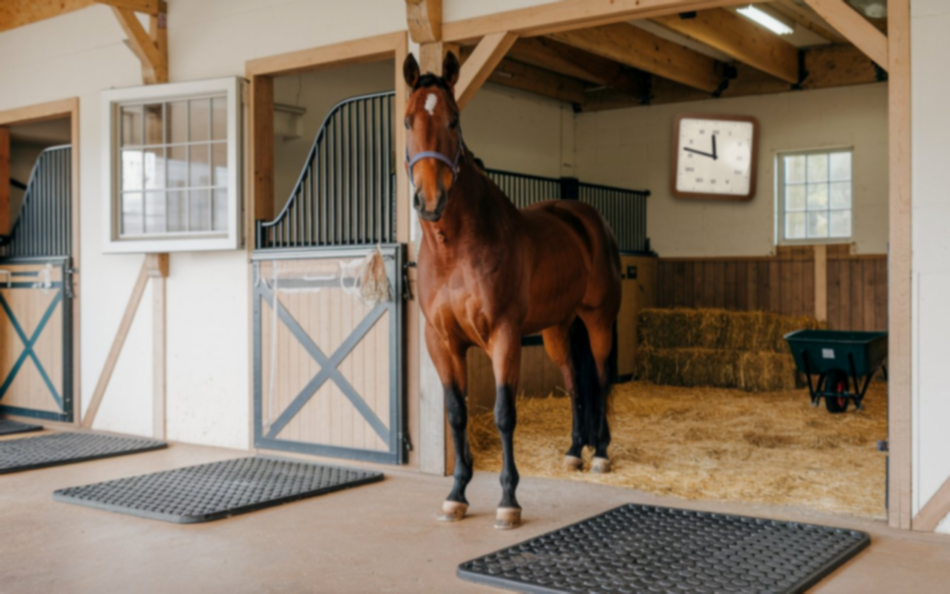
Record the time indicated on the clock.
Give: 11:47
